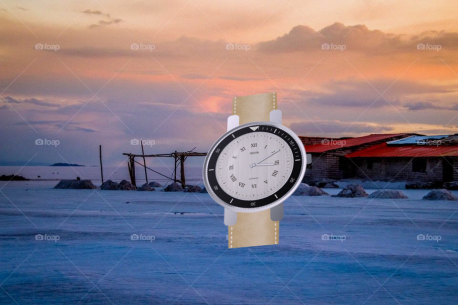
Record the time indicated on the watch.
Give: 3:10
